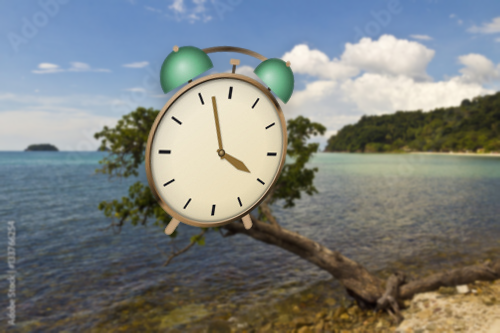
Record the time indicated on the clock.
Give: 3:57
